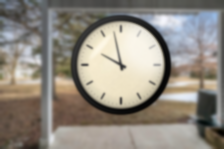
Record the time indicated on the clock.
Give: 9:58
